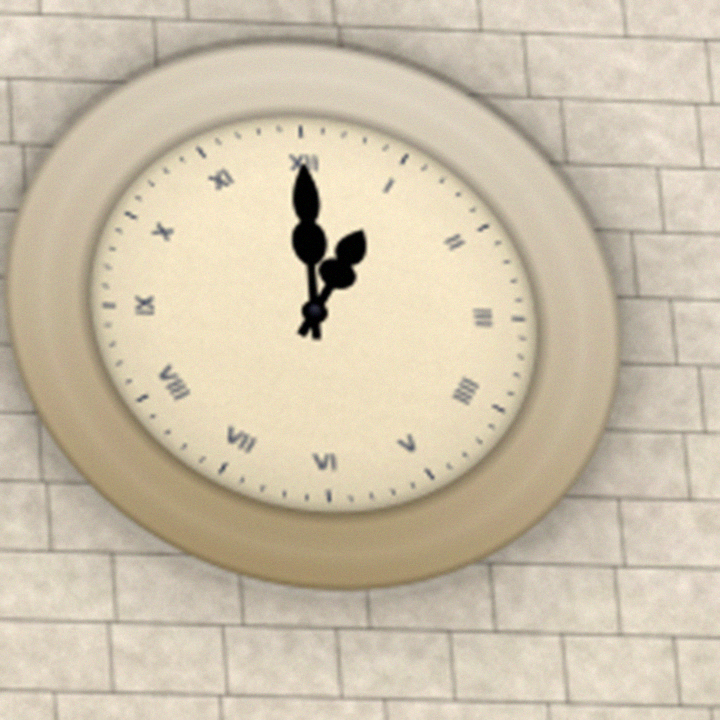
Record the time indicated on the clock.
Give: 1:00
